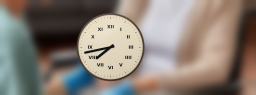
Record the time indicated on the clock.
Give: 7:43
